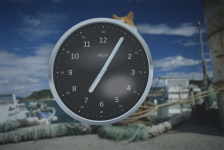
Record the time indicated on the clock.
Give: 7:05
